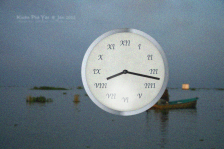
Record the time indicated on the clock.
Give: 8:17
